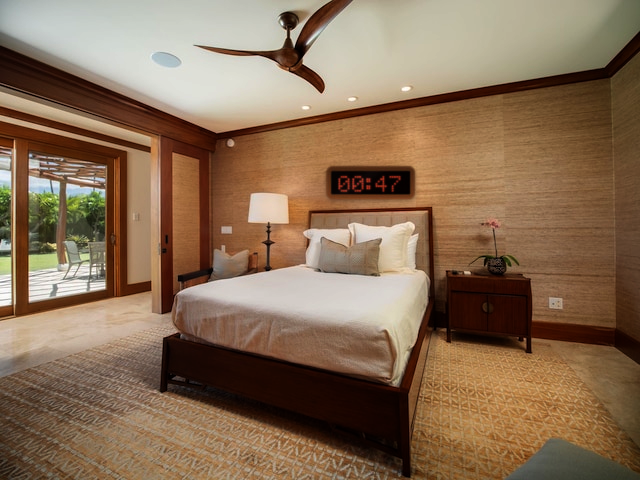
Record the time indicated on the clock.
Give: 0:47
